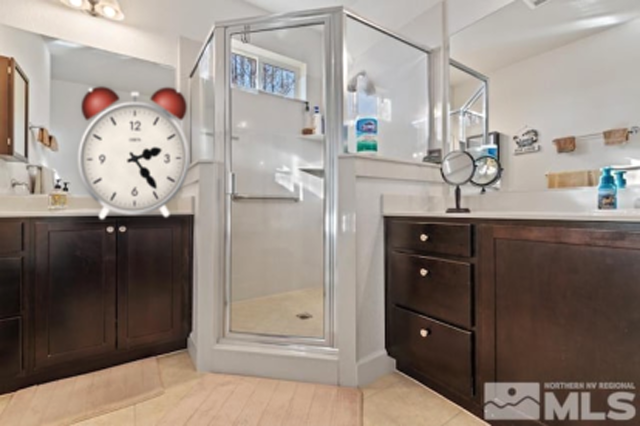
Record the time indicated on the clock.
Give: 2:24
